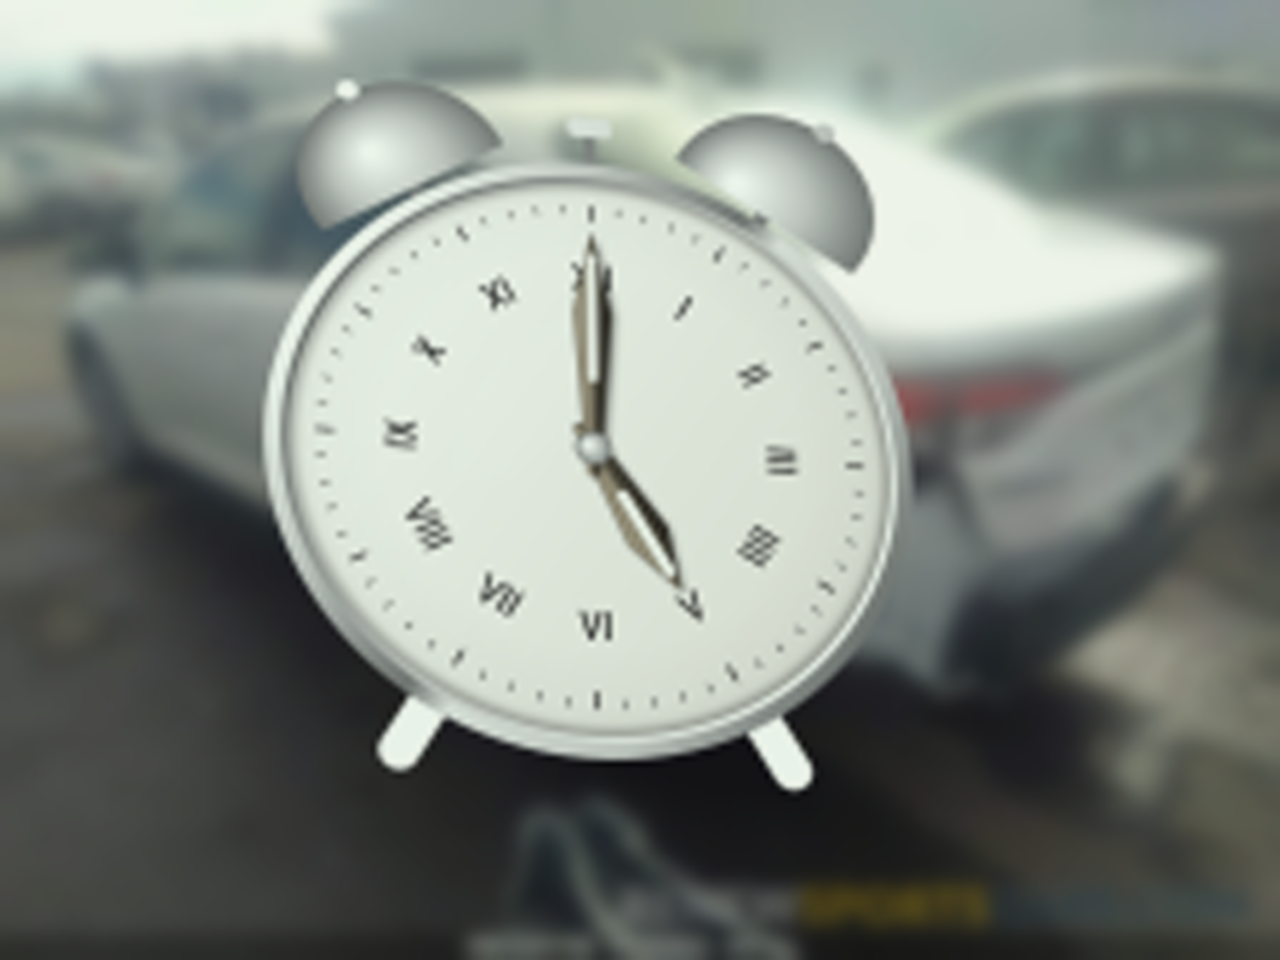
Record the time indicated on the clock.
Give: 5:00
